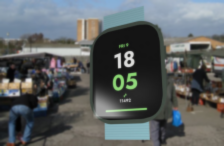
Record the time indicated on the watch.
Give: 18:05
